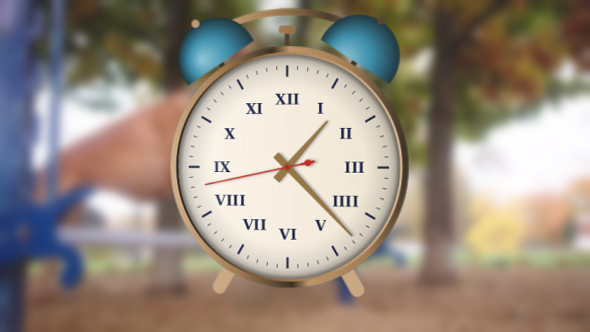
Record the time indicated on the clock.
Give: 1:22:43
